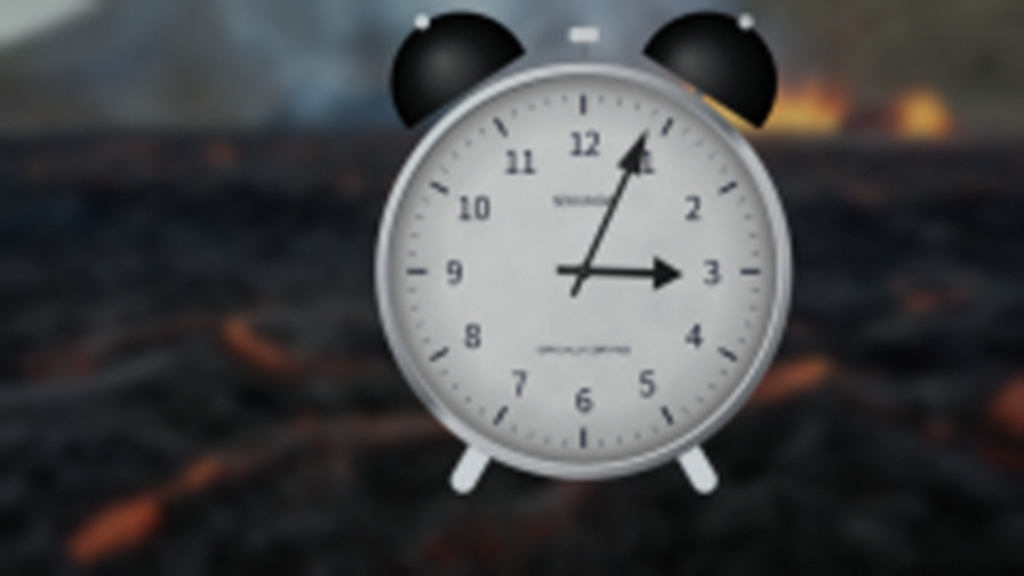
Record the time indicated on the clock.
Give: 3:04
